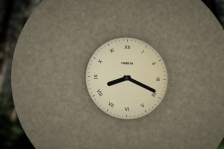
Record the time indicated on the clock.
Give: 8:19
